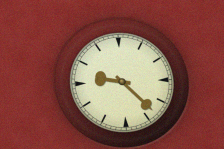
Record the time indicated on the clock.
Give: 9:23
